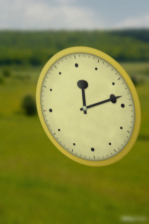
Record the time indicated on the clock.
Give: 12:13
